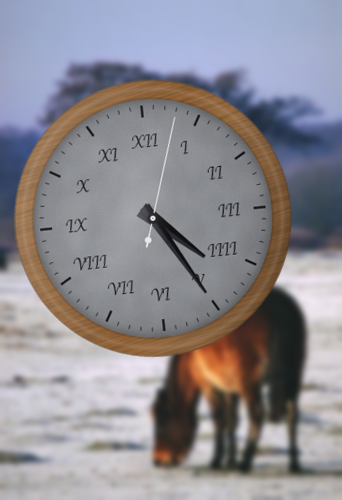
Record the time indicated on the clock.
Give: 4:25:03
